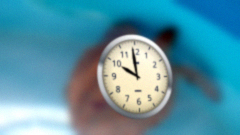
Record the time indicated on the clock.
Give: 9:59
